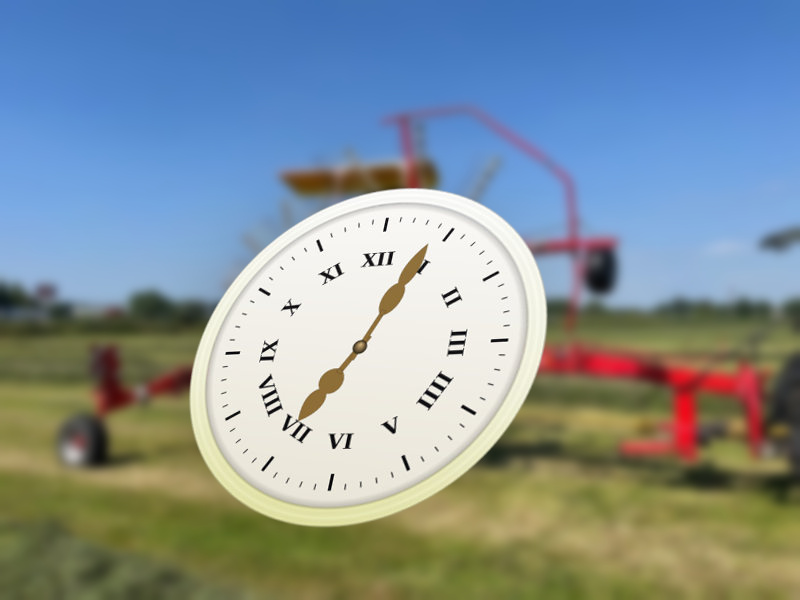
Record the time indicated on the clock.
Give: 7:04
